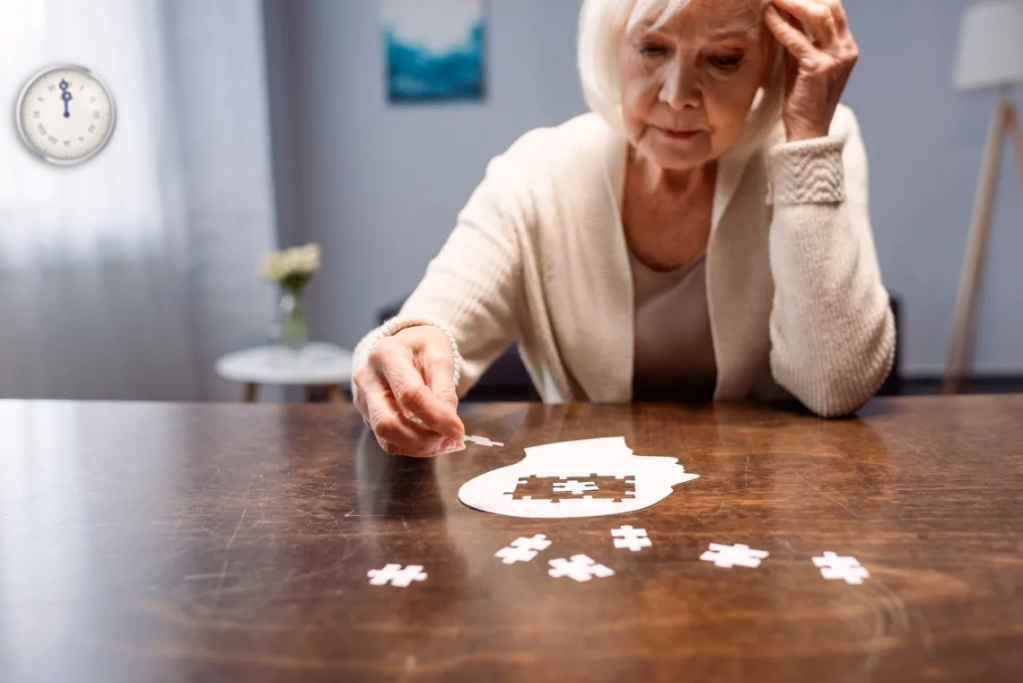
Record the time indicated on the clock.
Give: 11:59
